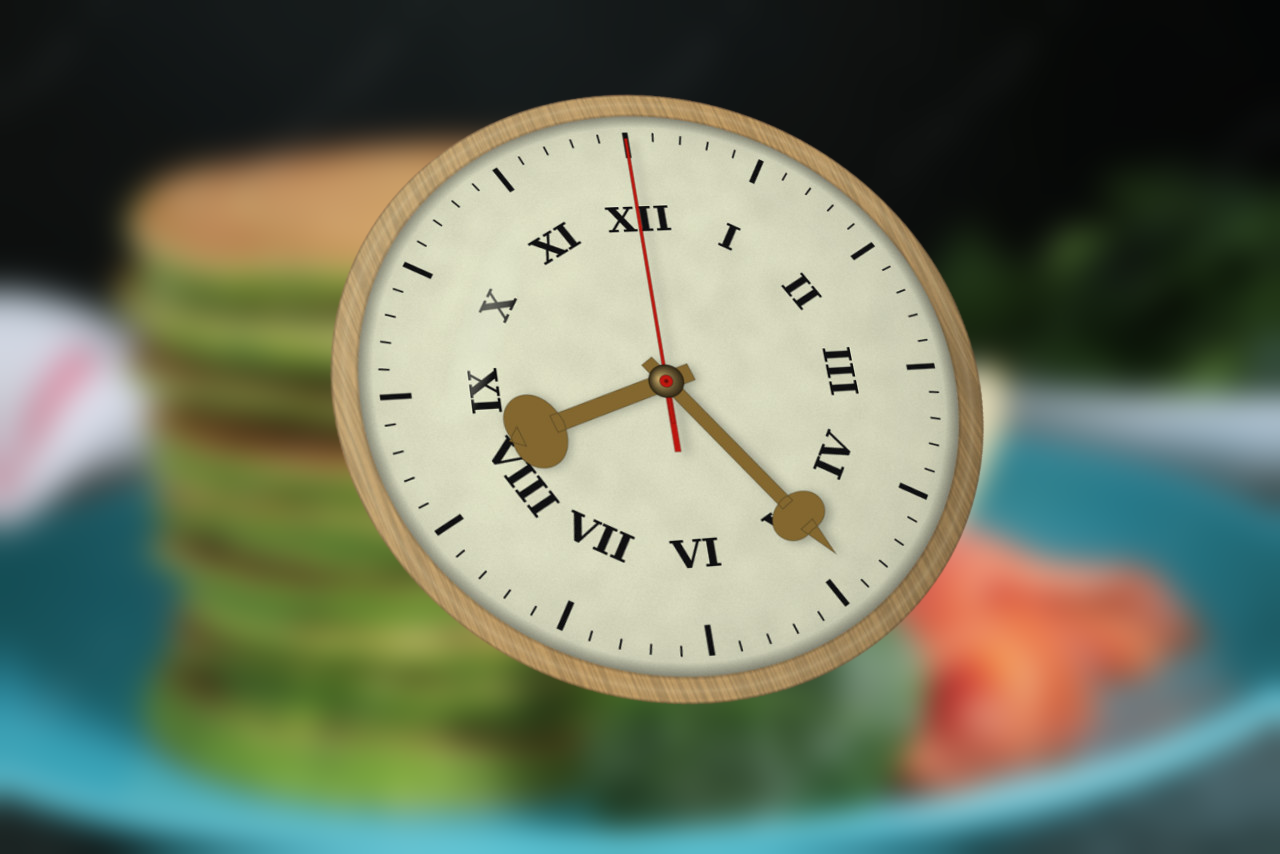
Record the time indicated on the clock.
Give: 8:24:00
